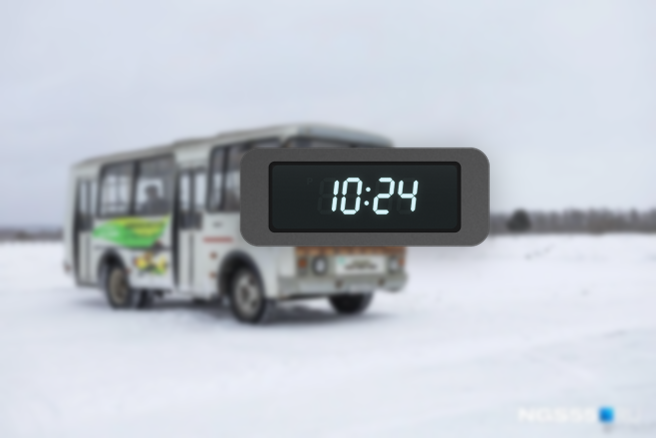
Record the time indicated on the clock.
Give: 10:24
